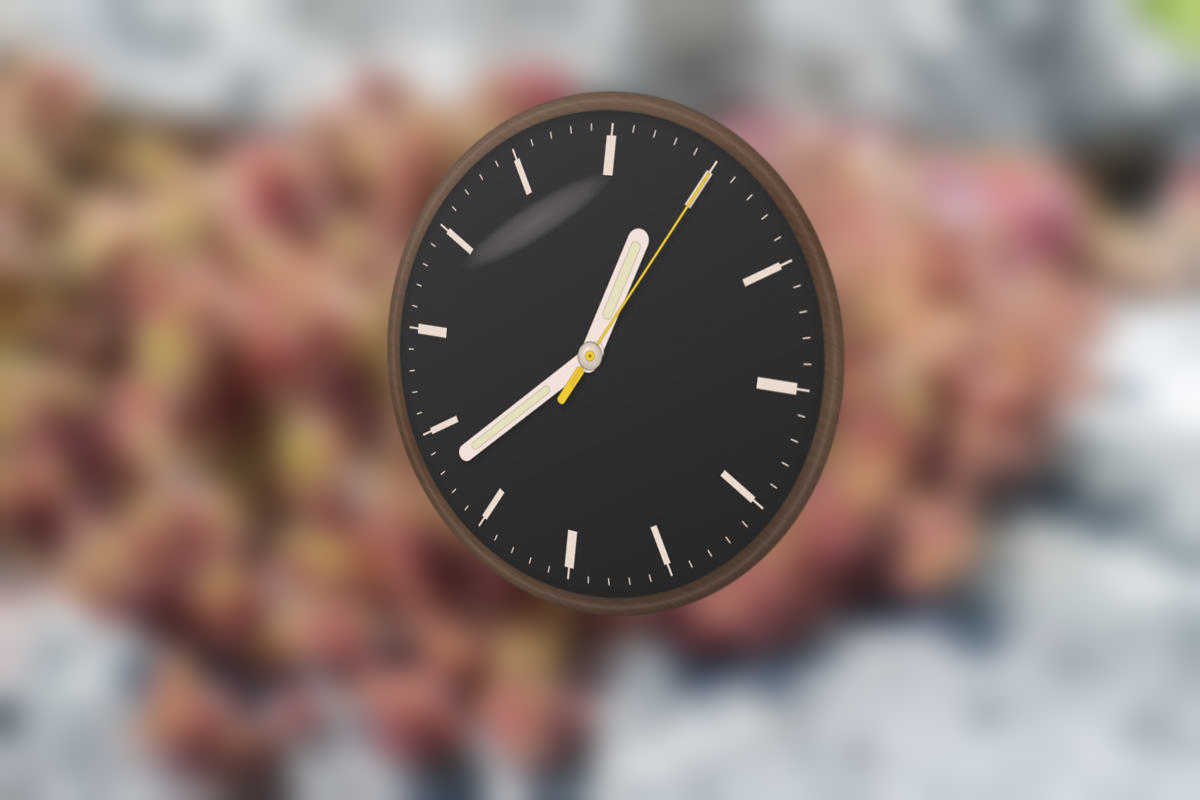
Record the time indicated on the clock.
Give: 12:38:05
